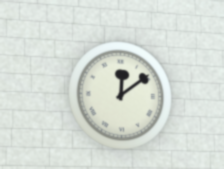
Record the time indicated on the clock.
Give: 12:09
